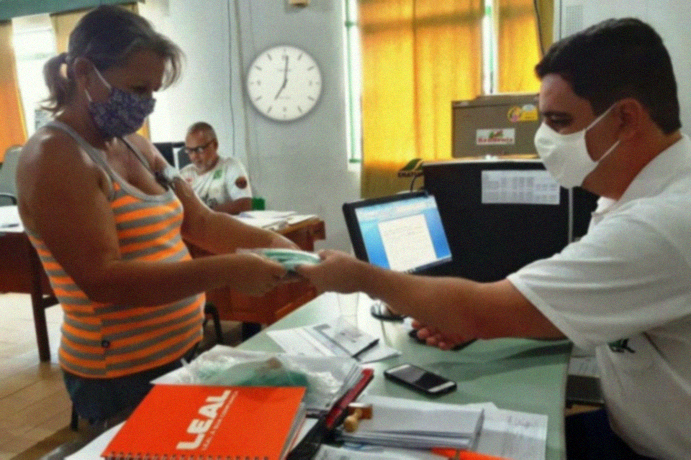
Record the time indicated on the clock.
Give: 7:01
